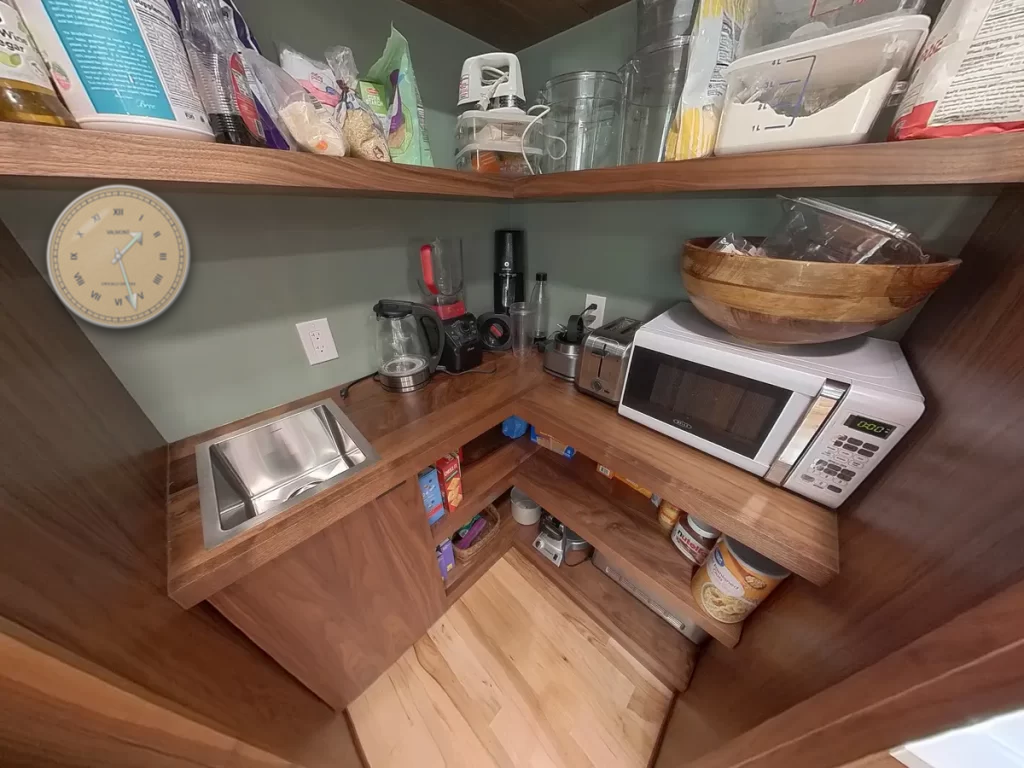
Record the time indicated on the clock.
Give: 1:27
